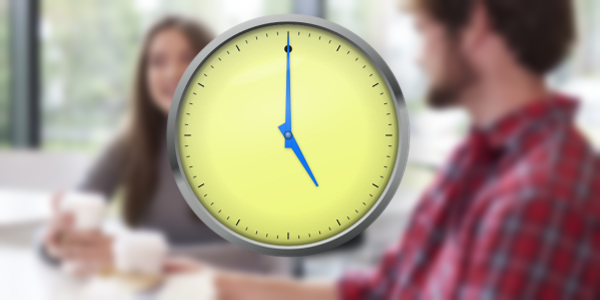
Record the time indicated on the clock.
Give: 5:00
